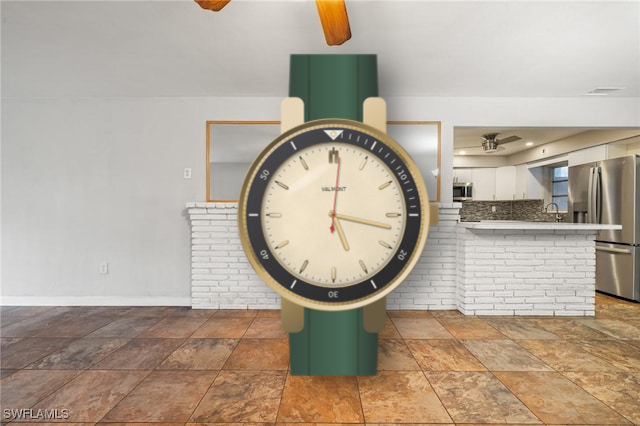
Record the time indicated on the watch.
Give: 5:17:01
